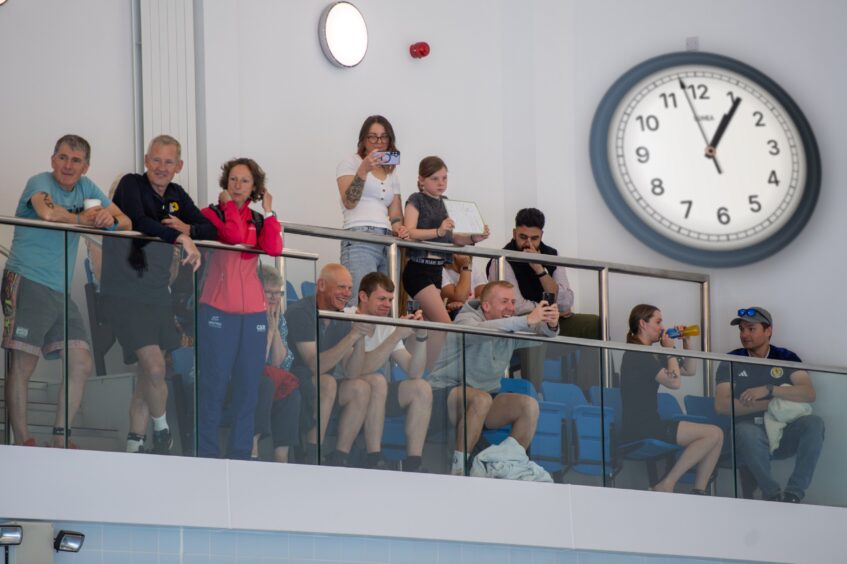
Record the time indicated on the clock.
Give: 1:05:58
